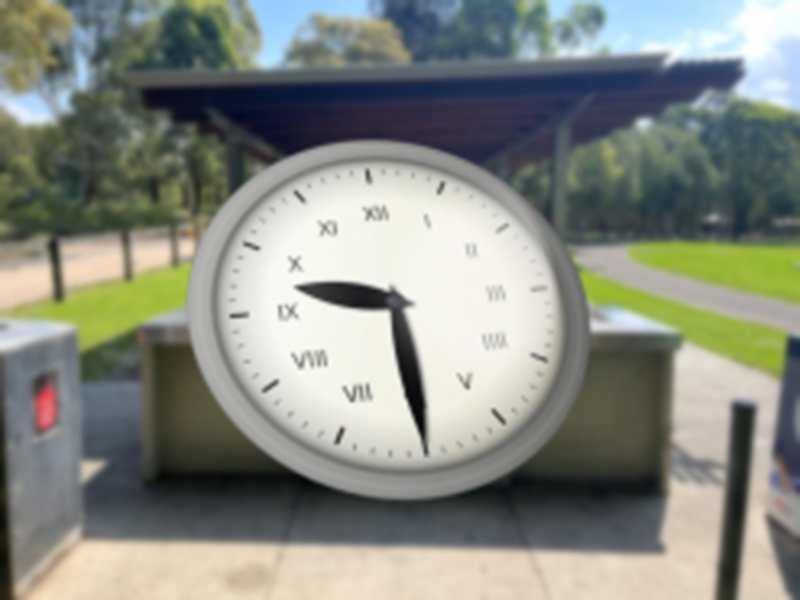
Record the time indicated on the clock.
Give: 9:30
